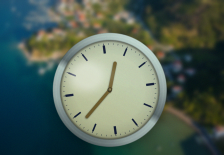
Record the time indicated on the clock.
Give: 12:38
